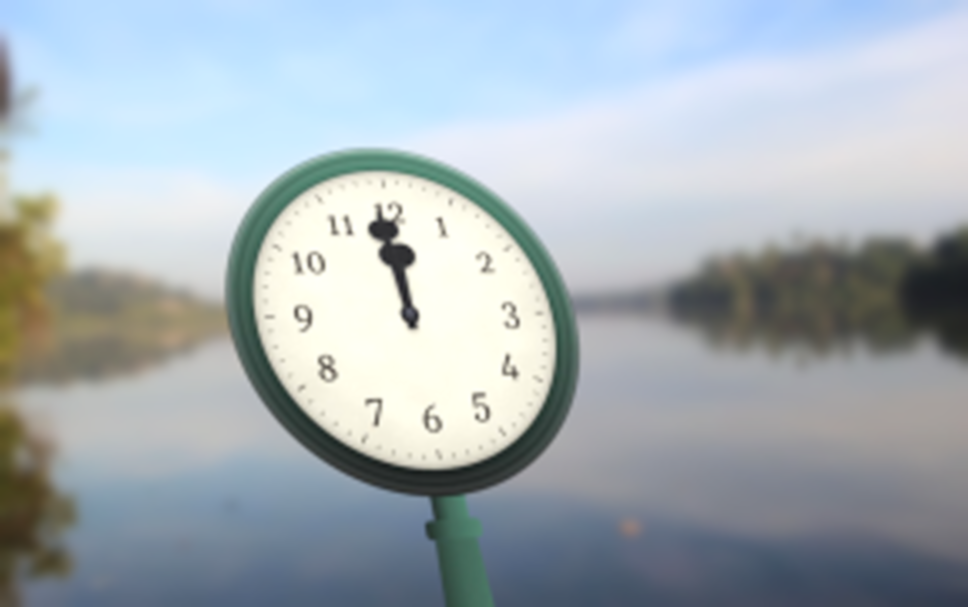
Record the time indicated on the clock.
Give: 11:59
